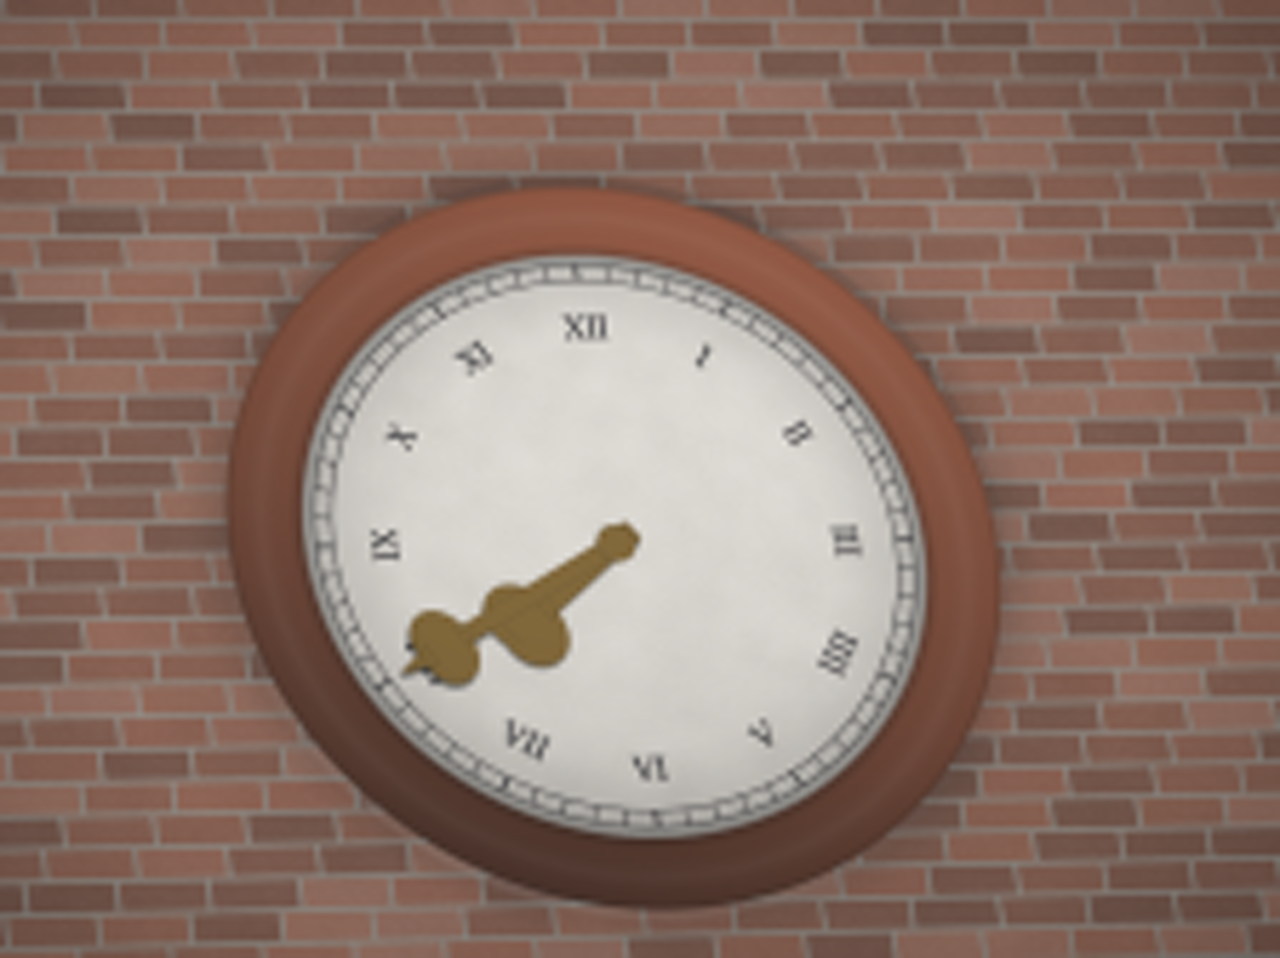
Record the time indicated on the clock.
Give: 7:40
